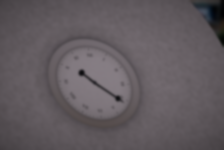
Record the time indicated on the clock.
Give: 10:21
